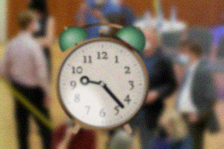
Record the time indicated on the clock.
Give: 9:23
